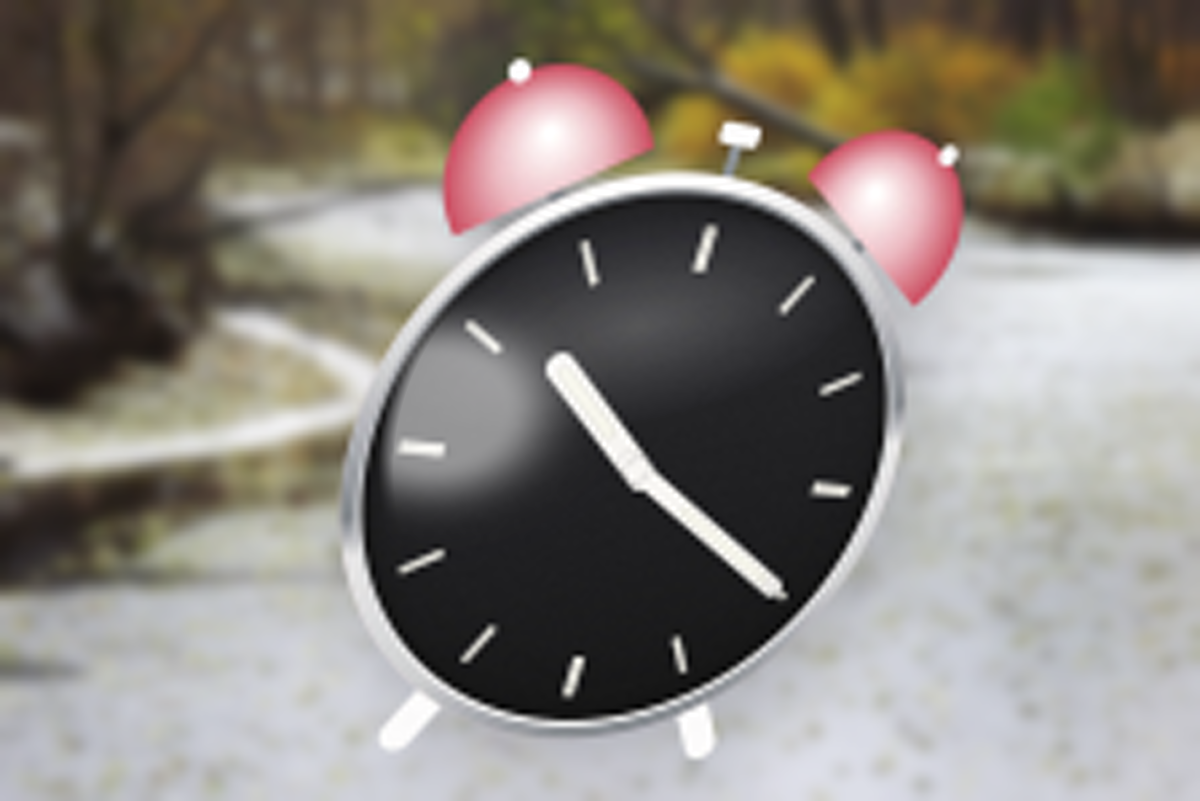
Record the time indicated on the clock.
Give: 10:20
